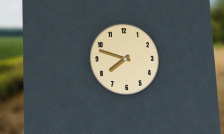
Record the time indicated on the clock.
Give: 7:48
